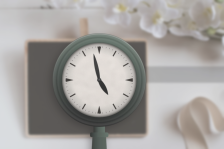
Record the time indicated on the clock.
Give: 4:58
